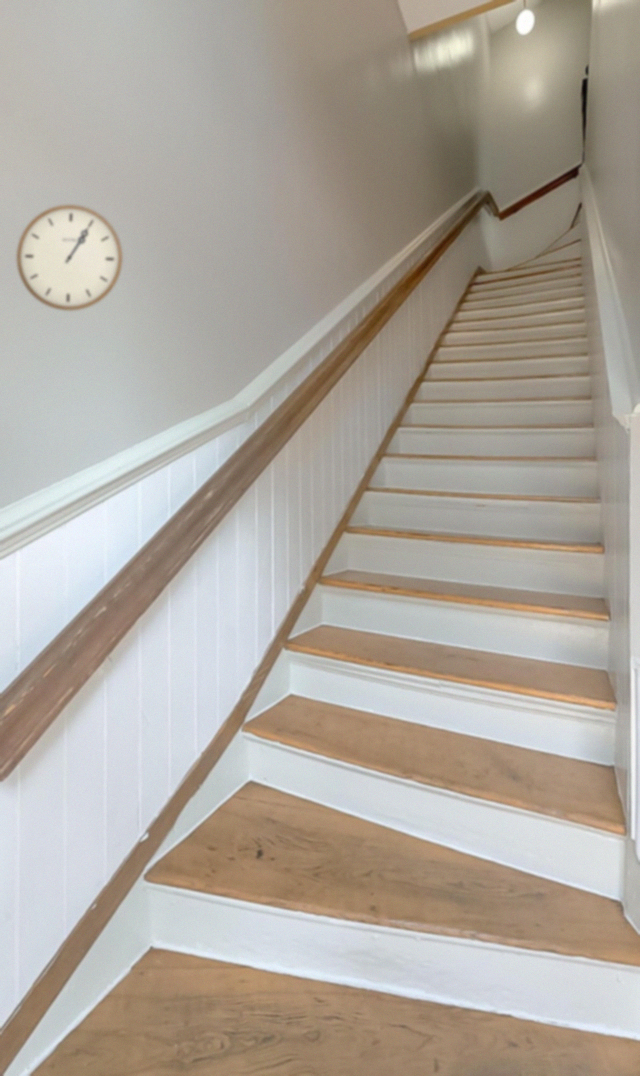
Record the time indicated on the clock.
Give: 1:05
